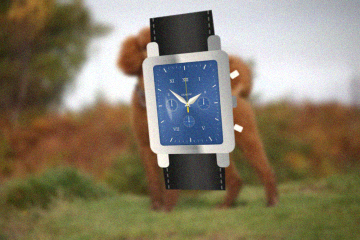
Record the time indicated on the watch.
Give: 1:52
